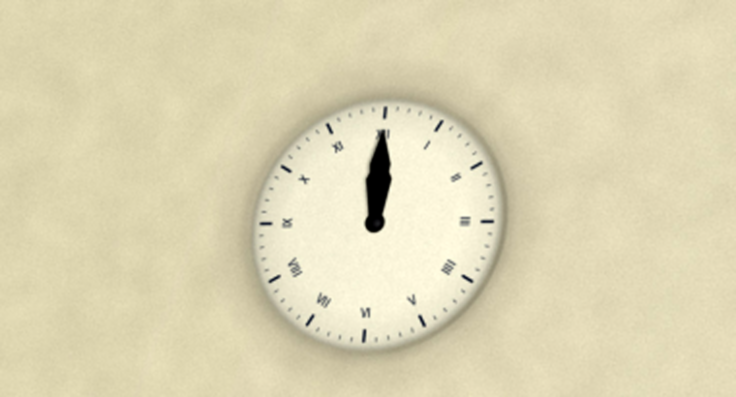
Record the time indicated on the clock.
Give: 12:00
